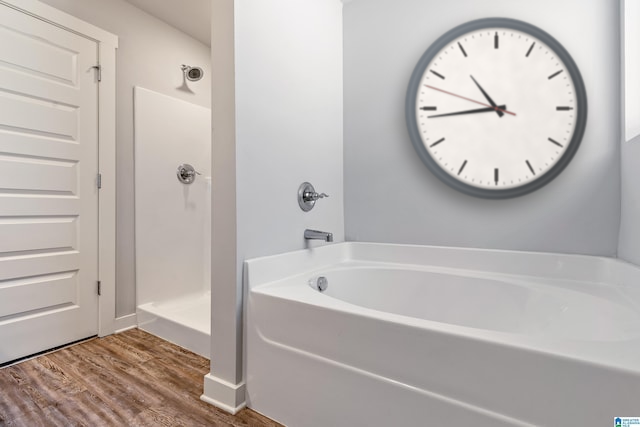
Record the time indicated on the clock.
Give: 10:43:48
